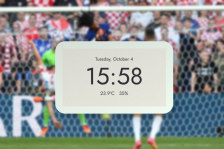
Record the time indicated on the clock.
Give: 15:58
